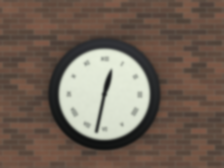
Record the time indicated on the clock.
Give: 12:32
